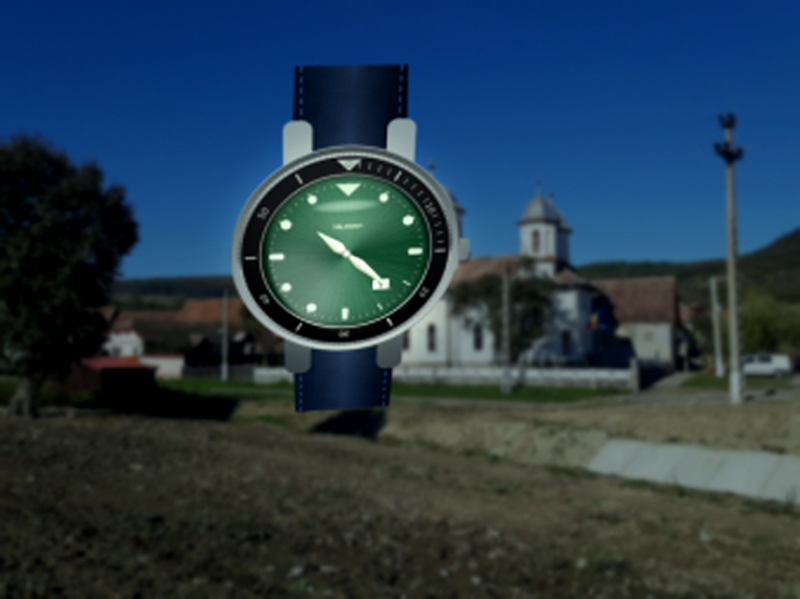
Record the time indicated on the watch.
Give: 10:22
